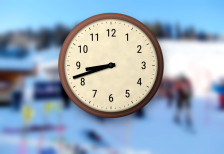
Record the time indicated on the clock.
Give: 8:42
